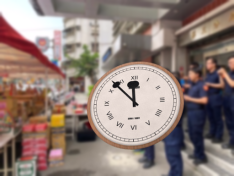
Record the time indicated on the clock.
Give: 11:53
